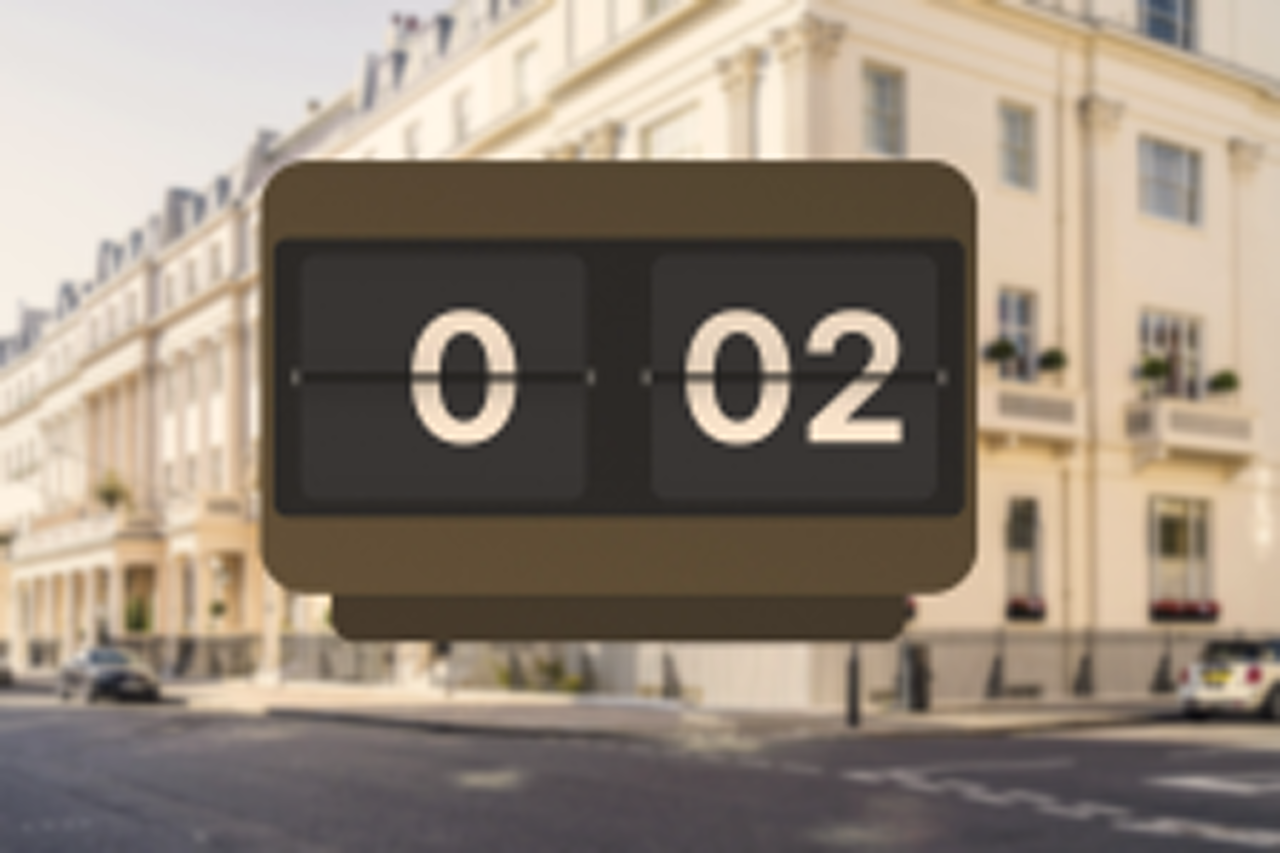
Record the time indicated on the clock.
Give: 0:02
